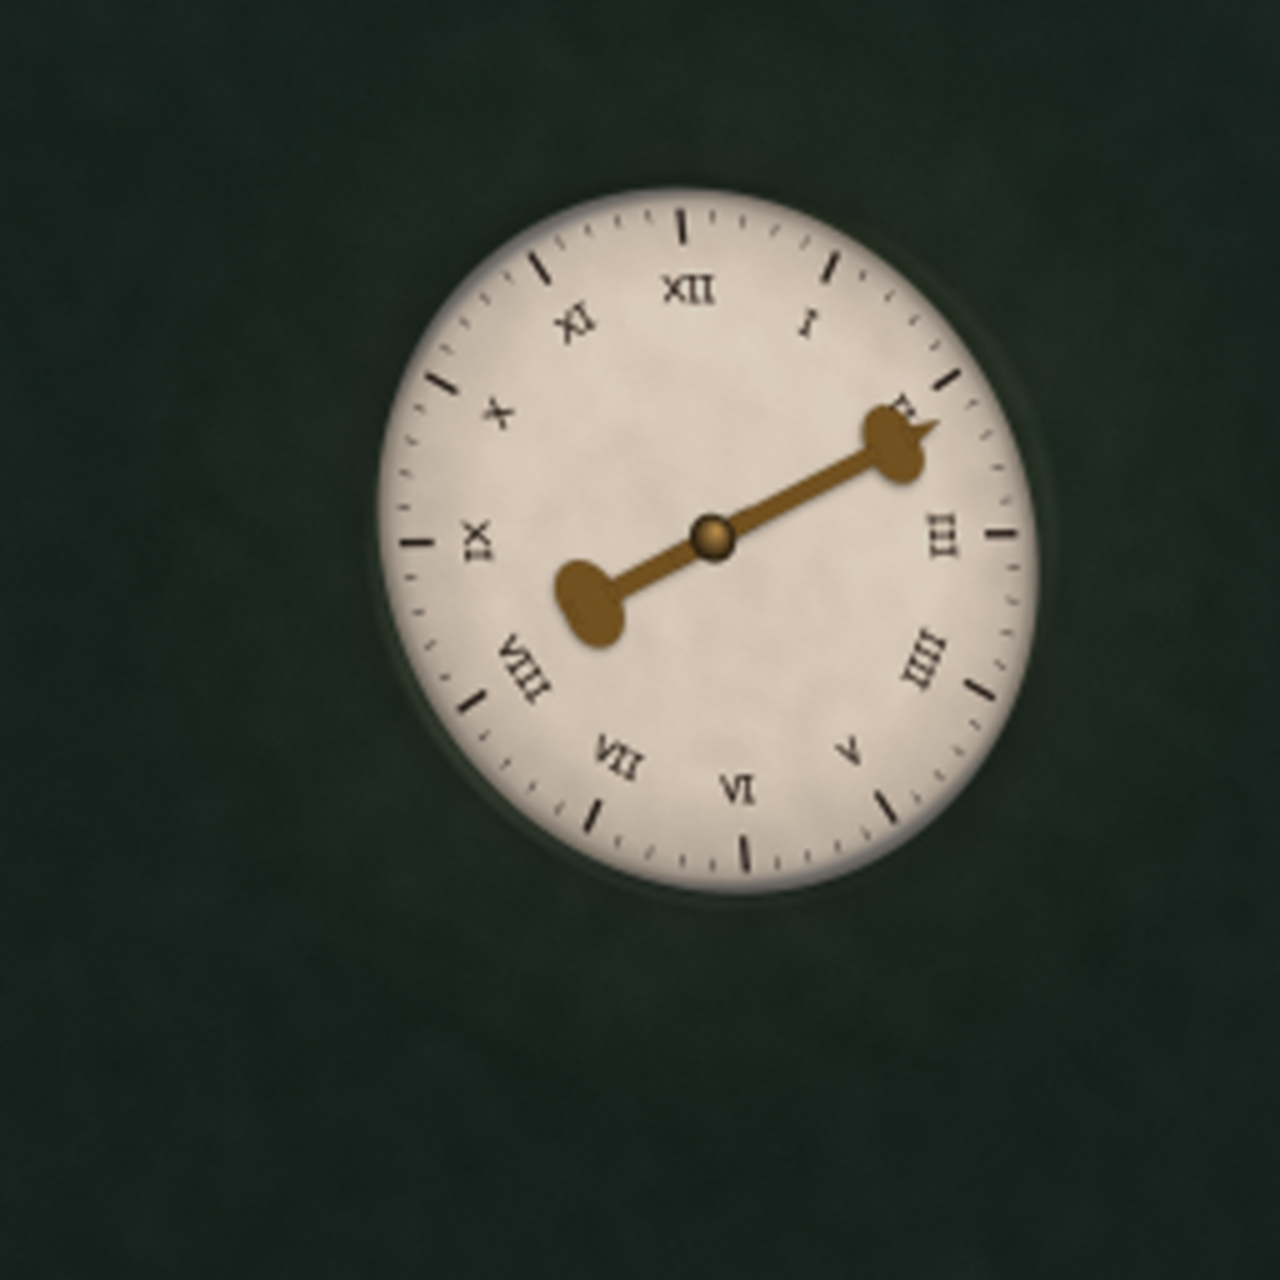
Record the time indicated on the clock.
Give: 8:11
